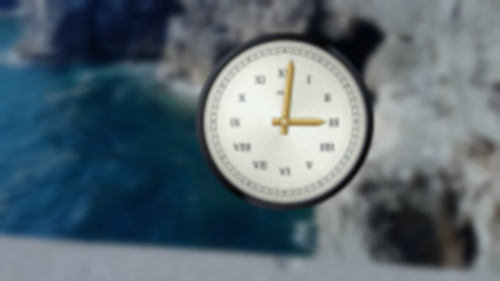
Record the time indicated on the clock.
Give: 3:01
